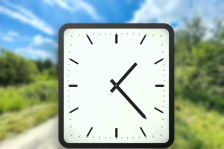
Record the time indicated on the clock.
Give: 1:23
